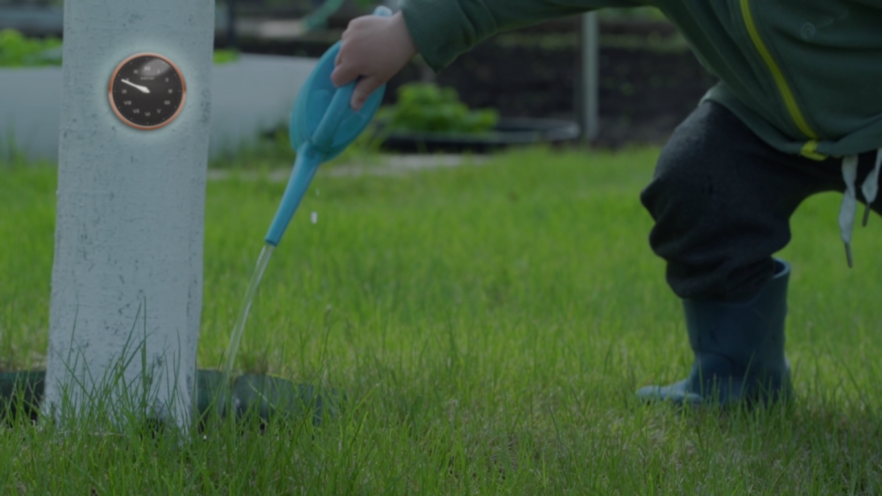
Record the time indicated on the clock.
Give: 9:49
